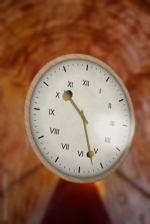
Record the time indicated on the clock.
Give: 10:27
